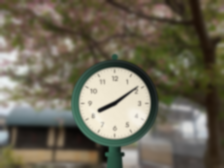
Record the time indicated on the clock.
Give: 8:09
